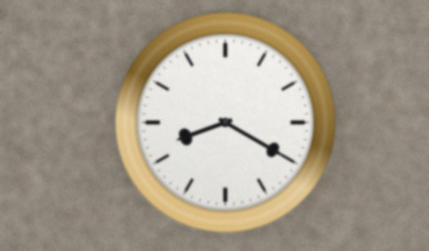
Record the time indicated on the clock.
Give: 8:20
